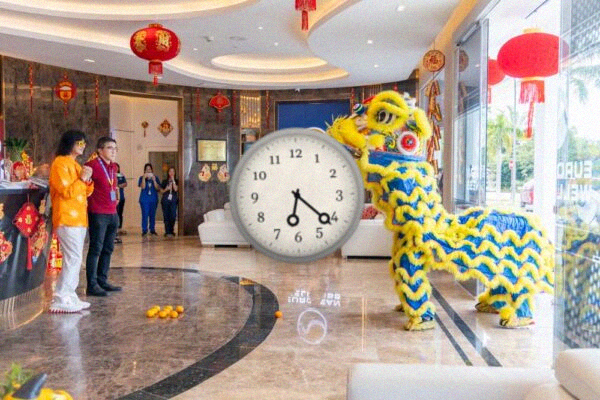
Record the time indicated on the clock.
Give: 6:22
